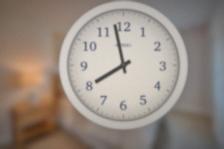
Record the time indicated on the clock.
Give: 7:58
